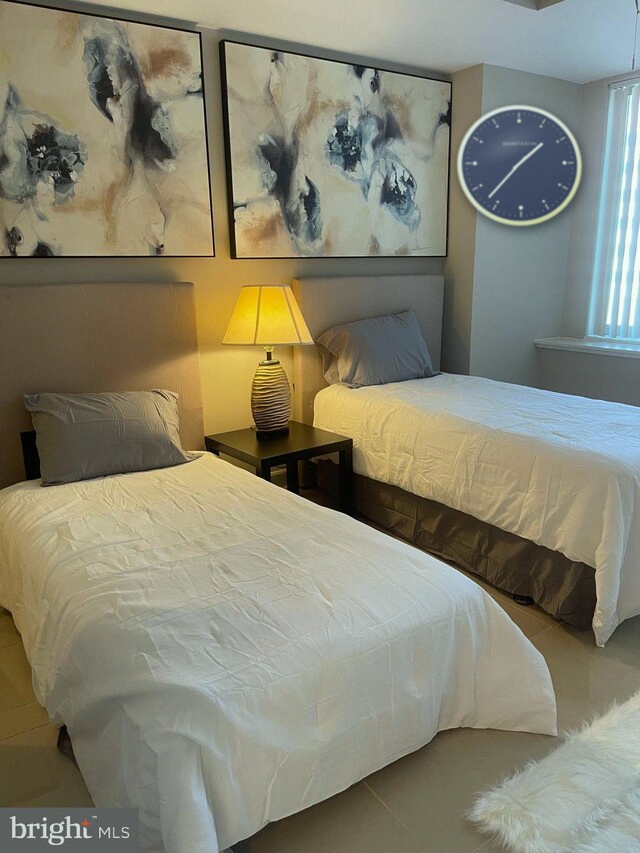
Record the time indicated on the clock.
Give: 1:37
